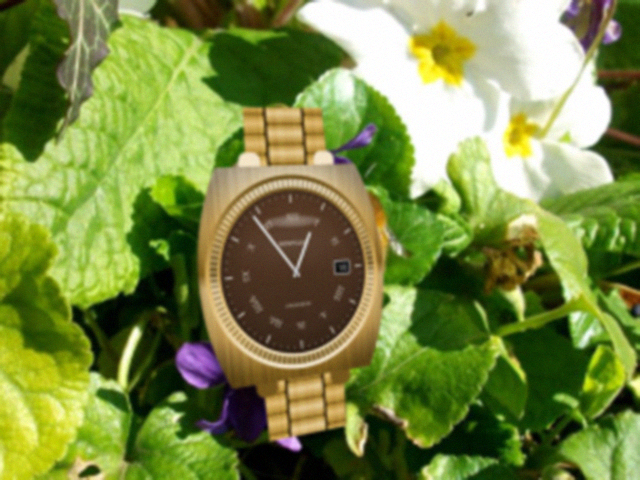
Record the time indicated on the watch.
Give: 12:54
